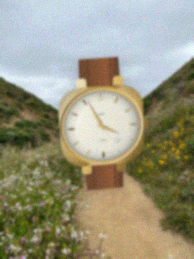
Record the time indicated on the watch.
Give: 3:56
